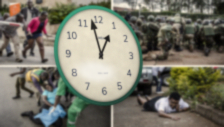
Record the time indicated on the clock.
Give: 12:58
